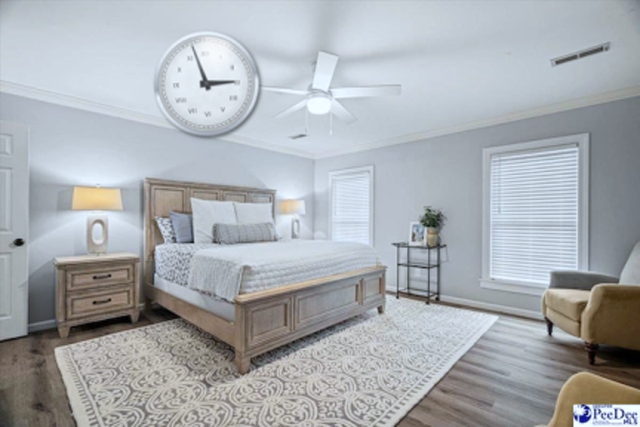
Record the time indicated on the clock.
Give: 2:57
